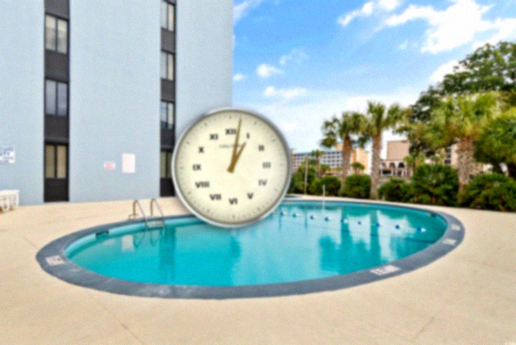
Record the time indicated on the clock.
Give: 1:02
